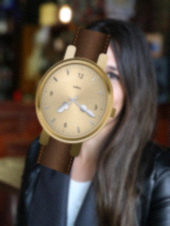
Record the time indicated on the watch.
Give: 7:18
